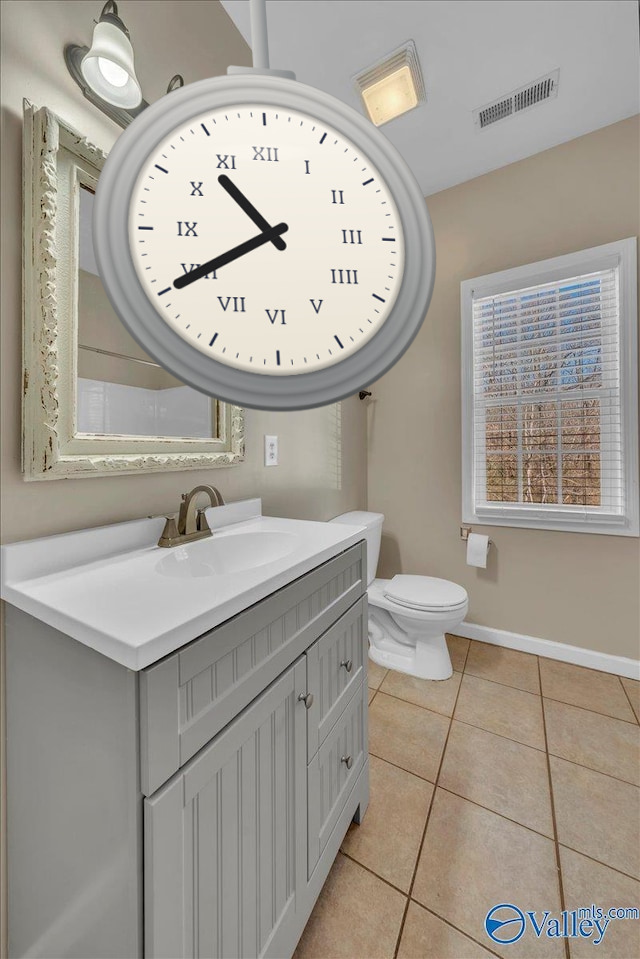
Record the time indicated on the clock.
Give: 10:40
